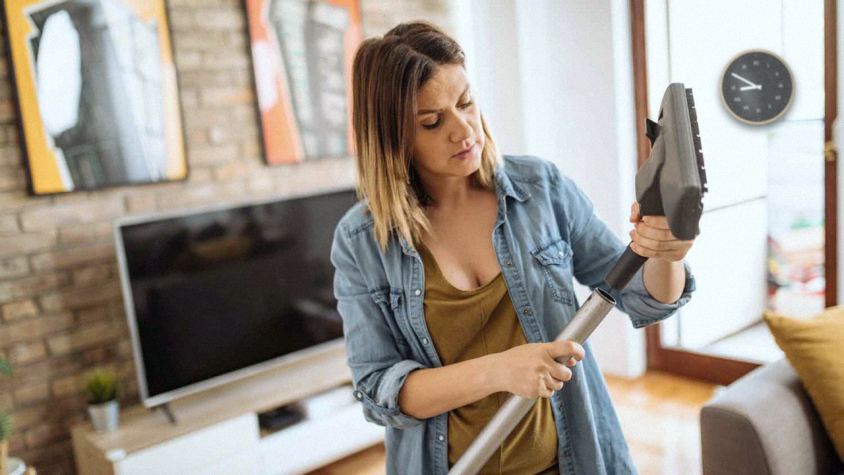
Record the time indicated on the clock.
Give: 8:50
